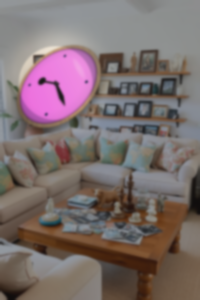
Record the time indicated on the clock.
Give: 9:24
